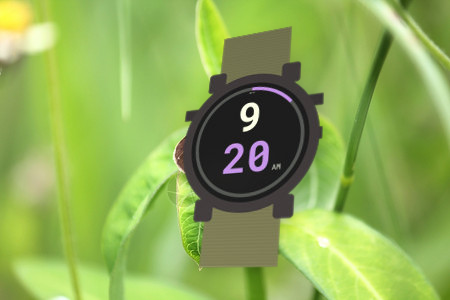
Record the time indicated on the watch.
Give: 9:20
